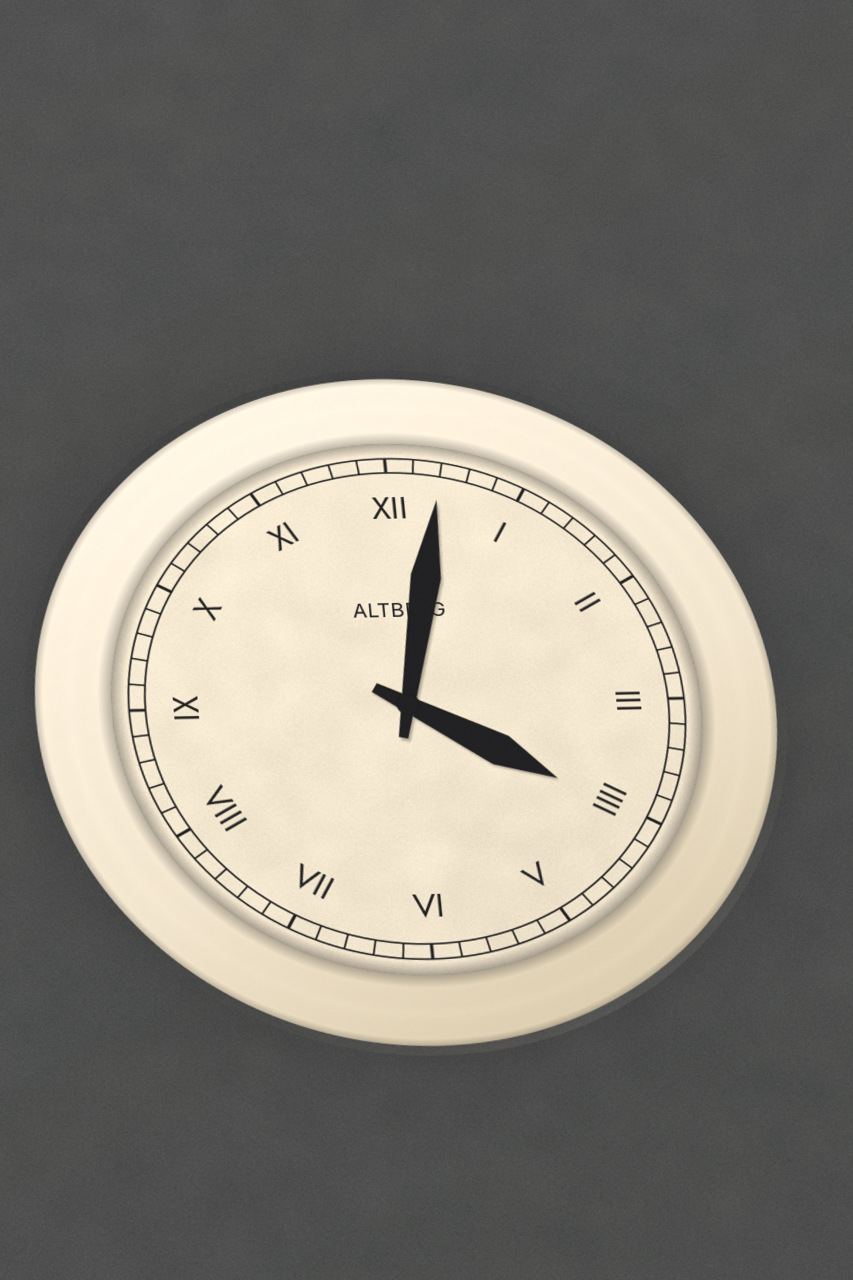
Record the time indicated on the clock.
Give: 4:02
